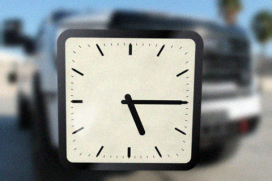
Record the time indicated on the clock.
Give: 5:15
